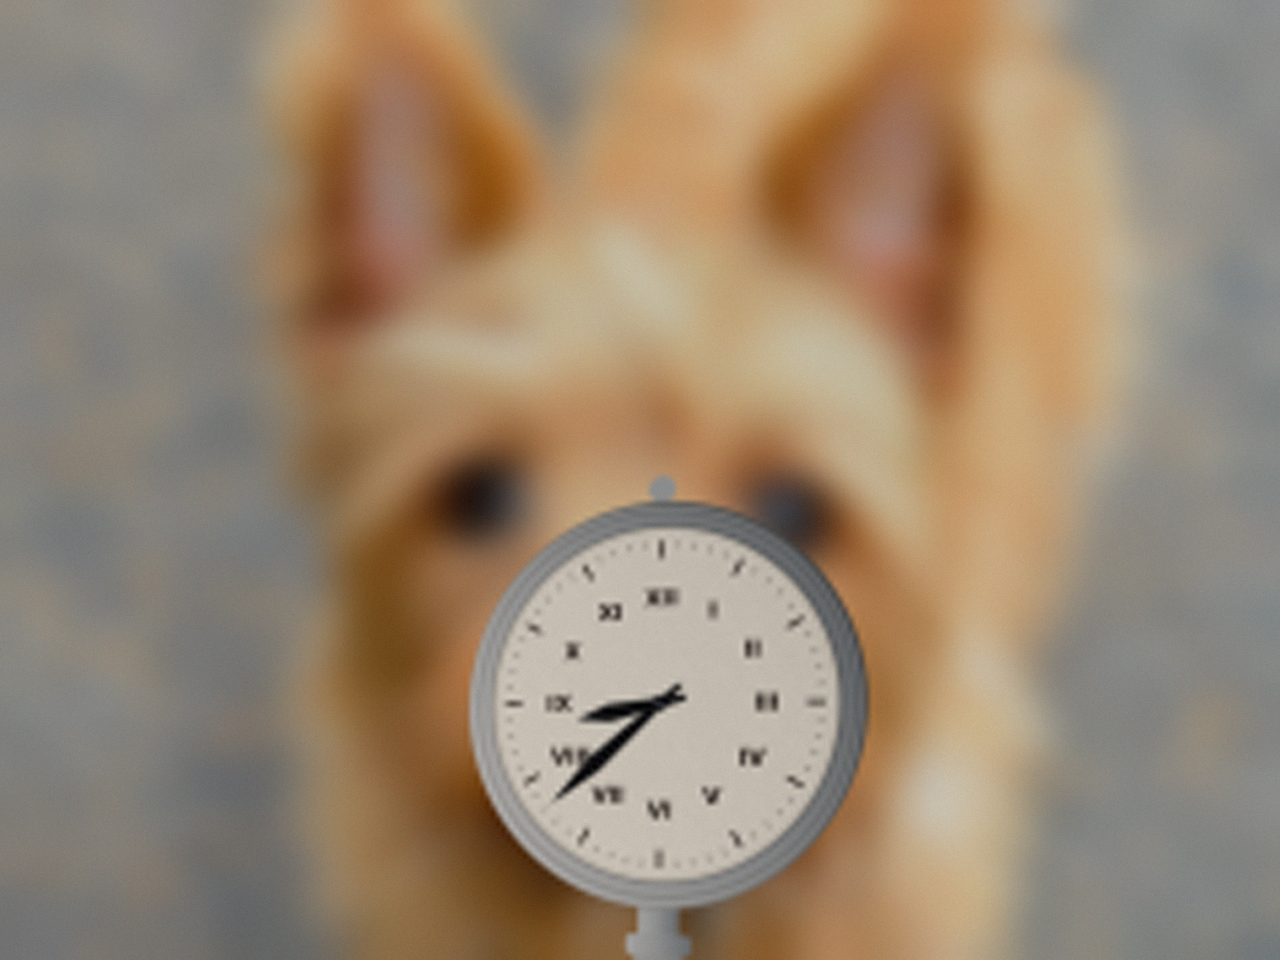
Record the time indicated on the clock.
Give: 8:38
